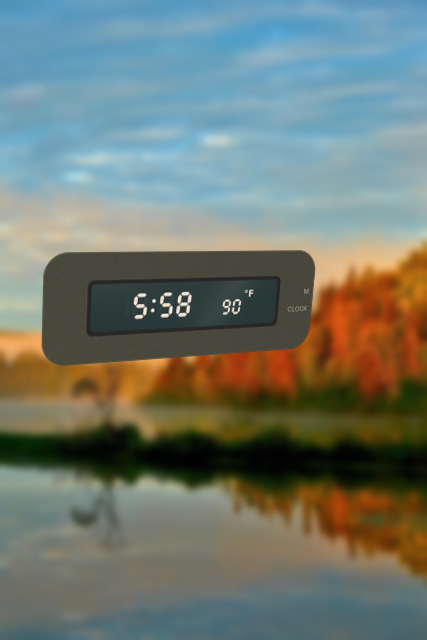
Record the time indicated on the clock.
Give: 5:58
